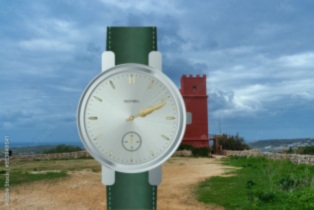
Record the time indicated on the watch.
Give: 2:11
